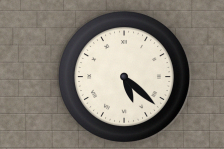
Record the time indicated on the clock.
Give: 5:22
